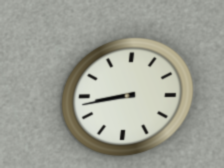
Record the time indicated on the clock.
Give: 8:43
